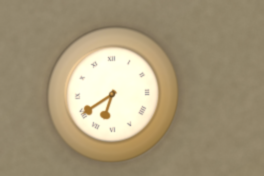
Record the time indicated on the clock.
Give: 6:40
